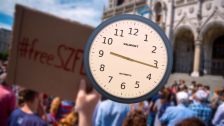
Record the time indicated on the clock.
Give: 9:16
